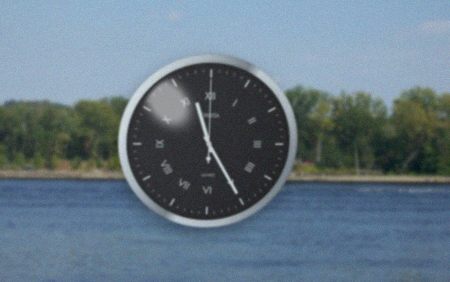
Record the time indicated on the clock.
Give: 11:25:00
